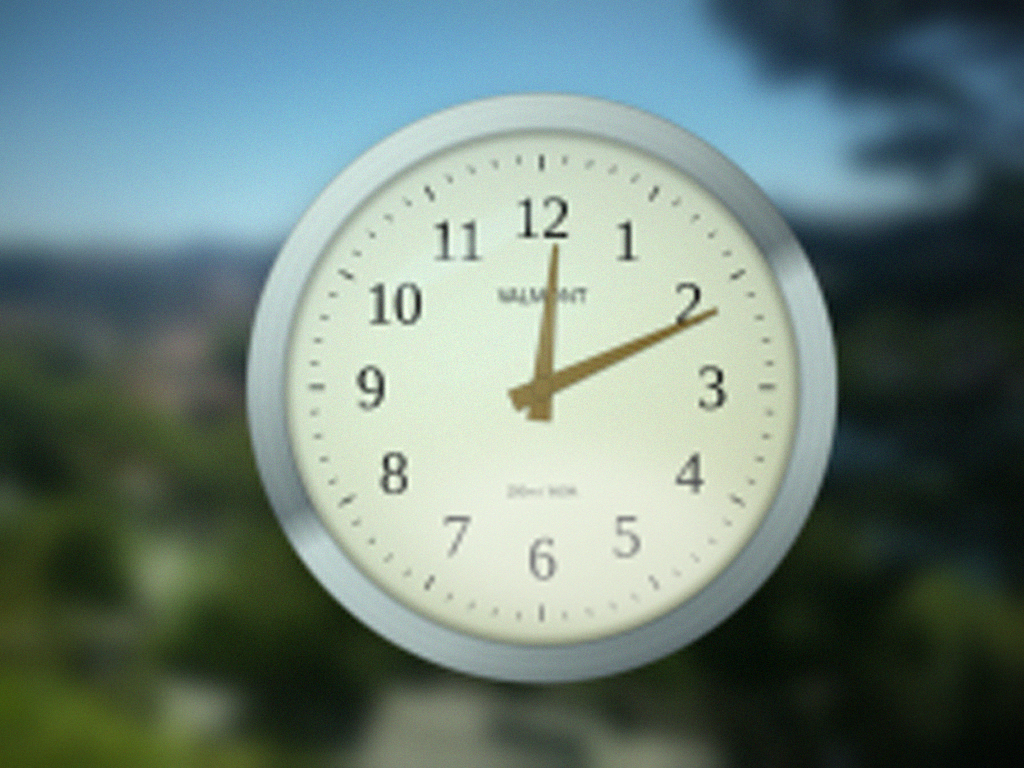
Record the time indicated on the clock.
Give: 12:11
